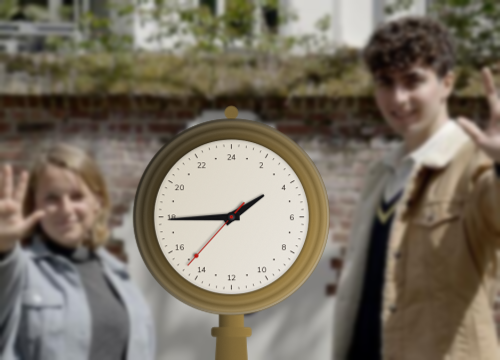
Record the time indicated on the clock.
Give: 3:44:37
